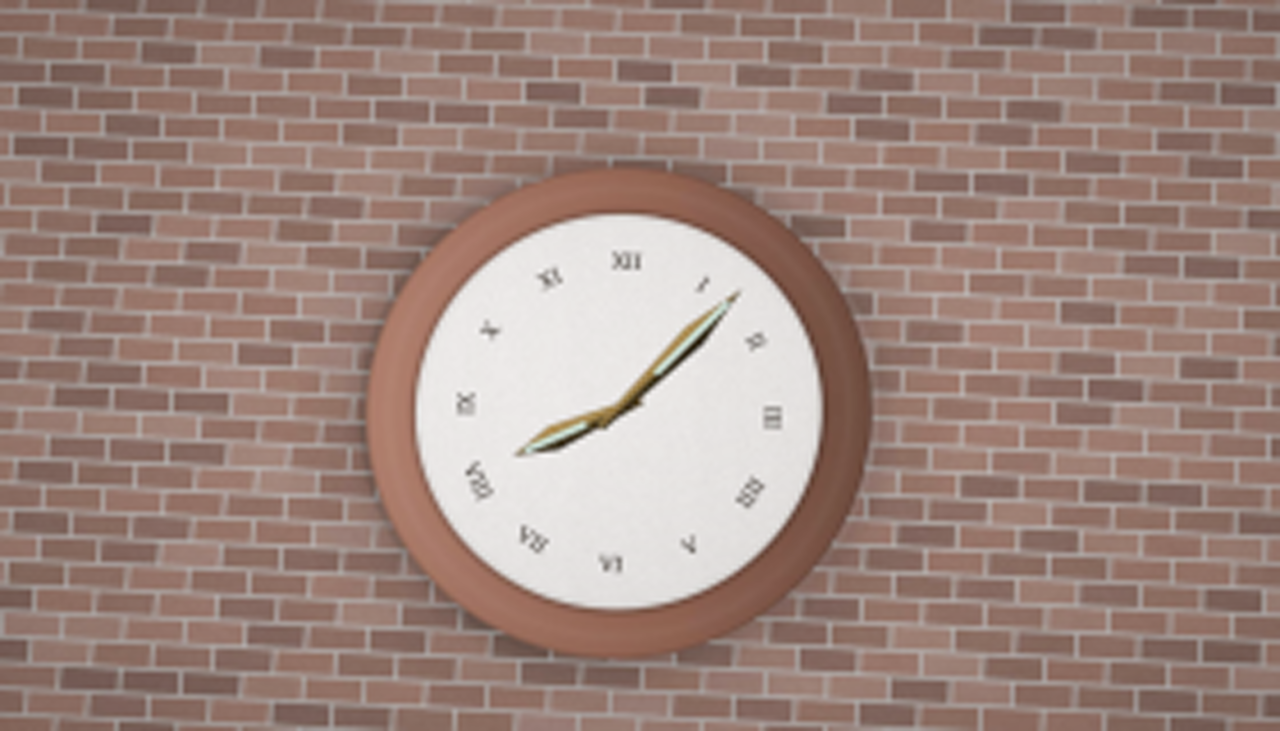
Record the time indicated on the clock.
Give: 8:07
